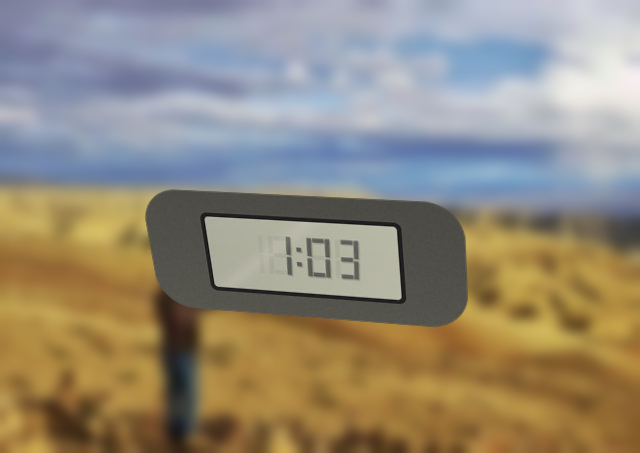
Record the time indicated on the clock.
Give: 1:03
